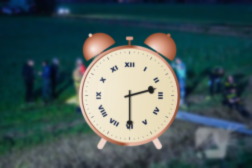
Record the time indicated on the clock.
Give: 2:30
